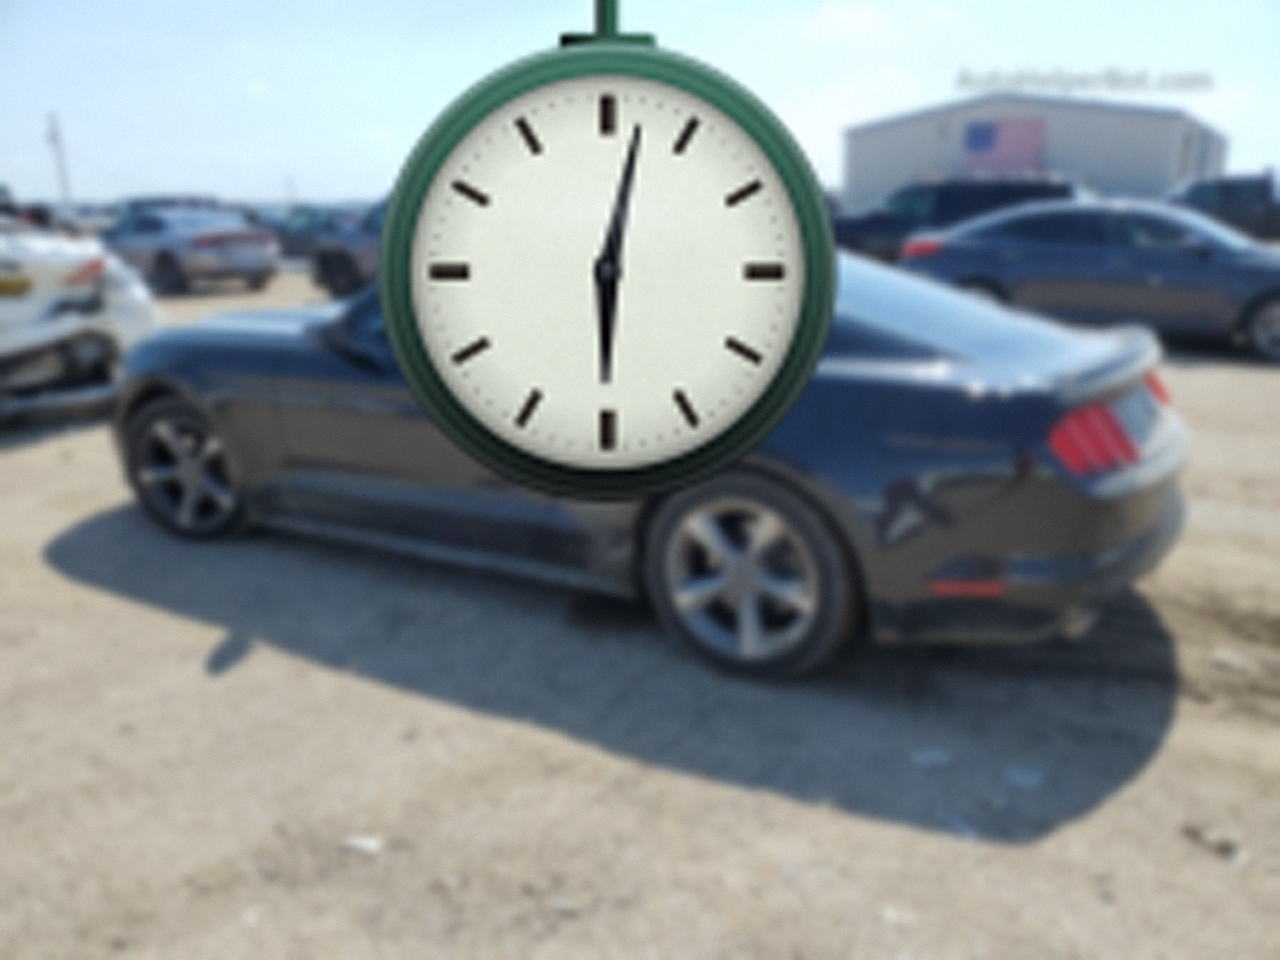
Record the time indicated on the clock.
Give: 6:02
